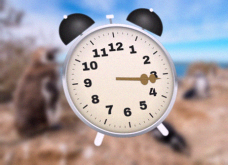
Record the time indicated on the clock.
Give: 3:16
